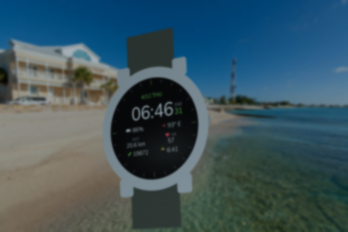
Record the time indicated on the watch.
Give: 6:46
